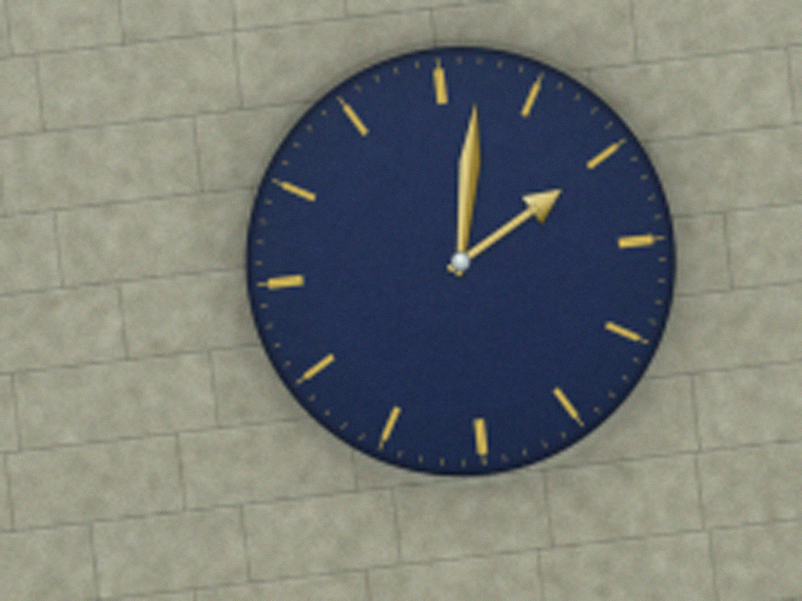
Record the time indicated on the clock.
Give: 2:02
